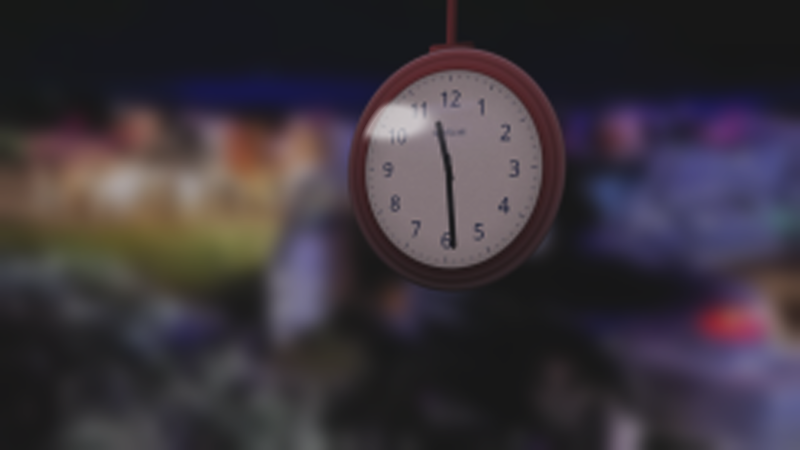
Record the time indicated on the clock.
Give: 11:29
